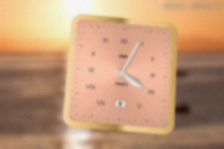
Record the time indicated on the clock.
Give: 4:04
